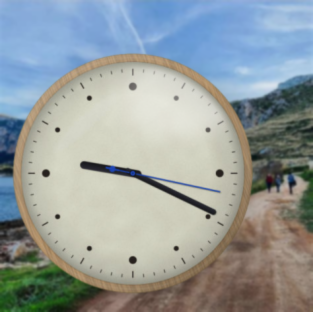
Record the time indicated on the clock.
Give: 9:19:17
